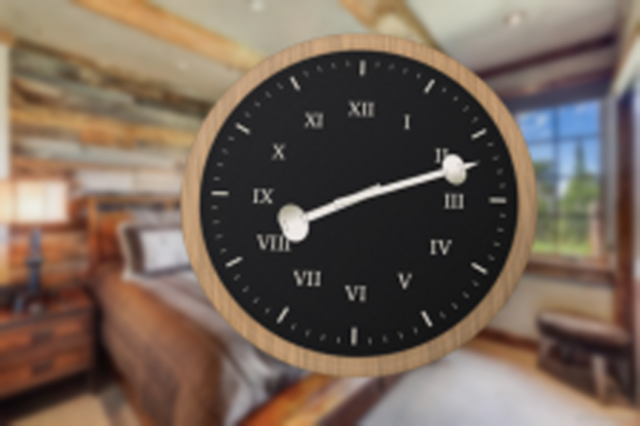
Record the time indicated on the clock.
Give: 8:12
